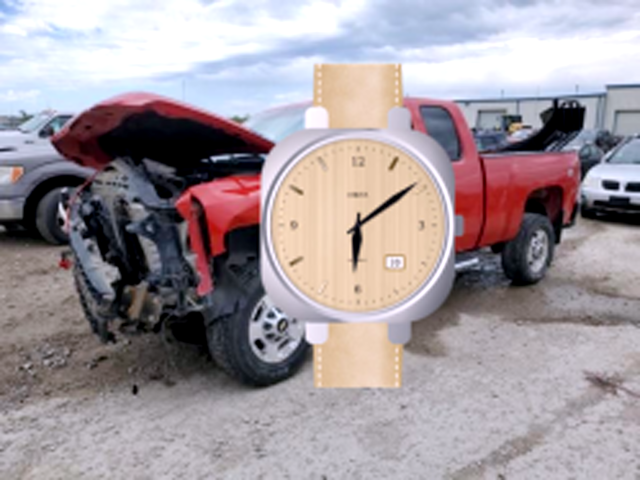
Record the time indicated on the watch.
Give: 6:09
